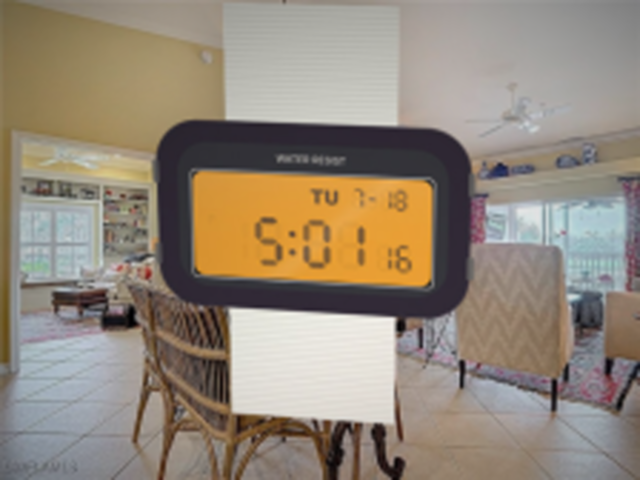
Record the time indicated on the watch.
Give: 5:01:16
